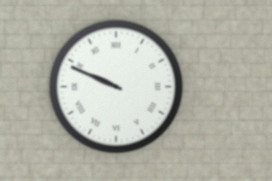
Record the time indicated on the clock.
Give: 9:49
